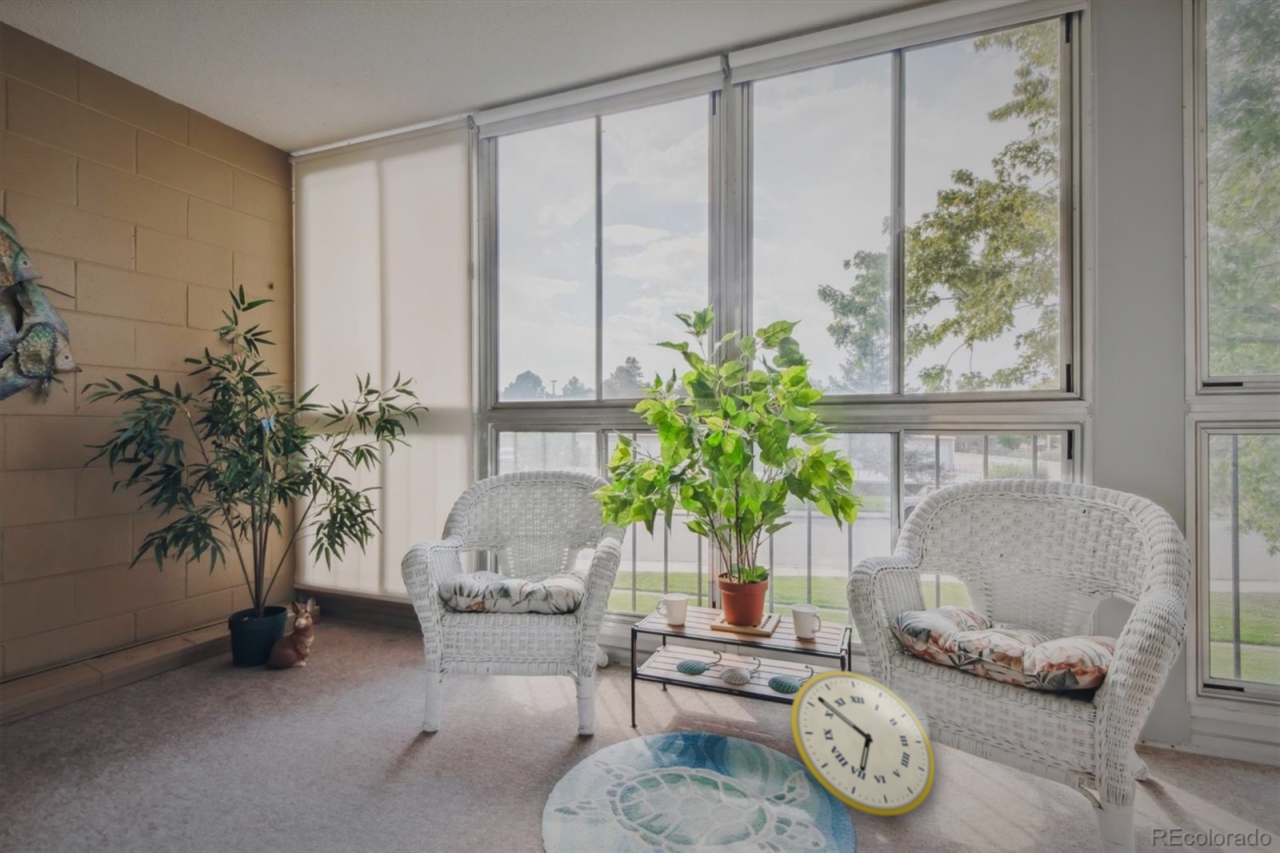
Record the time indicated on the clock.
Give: 6:52
